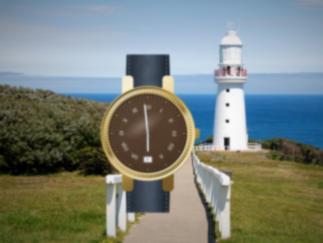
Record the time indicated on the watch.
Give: 5:59
